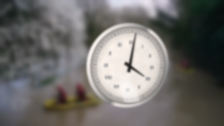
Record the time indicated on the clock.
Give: 4:01
